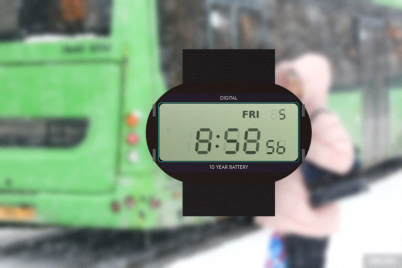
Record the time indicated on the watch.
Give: 8:58:56
